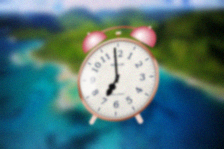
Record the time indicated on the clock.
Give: 6:59
